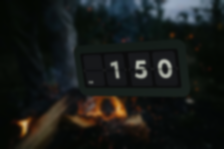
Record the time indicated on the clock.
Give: 1:50
